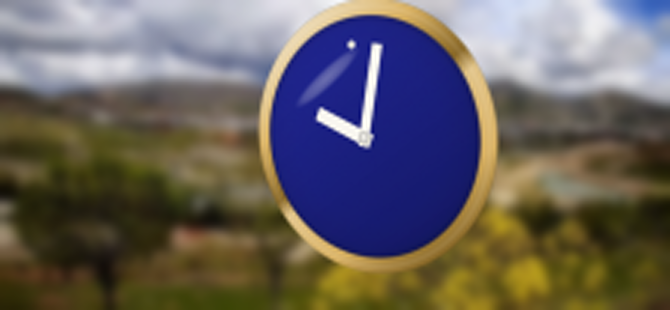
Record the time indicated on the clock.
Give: 10:03
